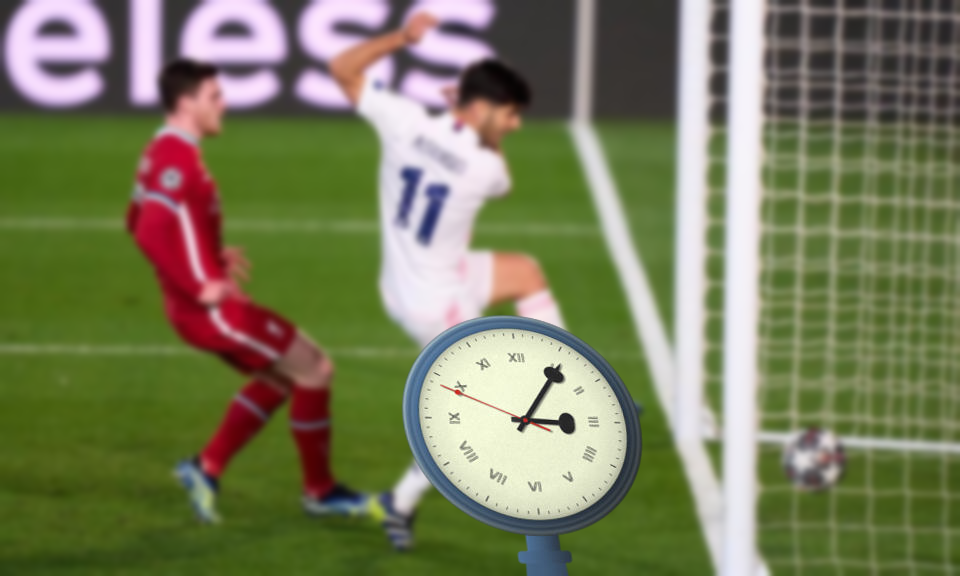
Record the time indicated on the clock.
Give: 3:05:49
